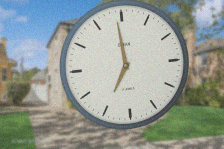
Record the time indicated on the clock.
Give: 6:59
